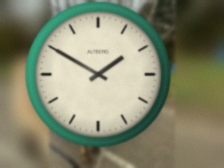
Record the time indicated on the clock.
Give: 1:50
